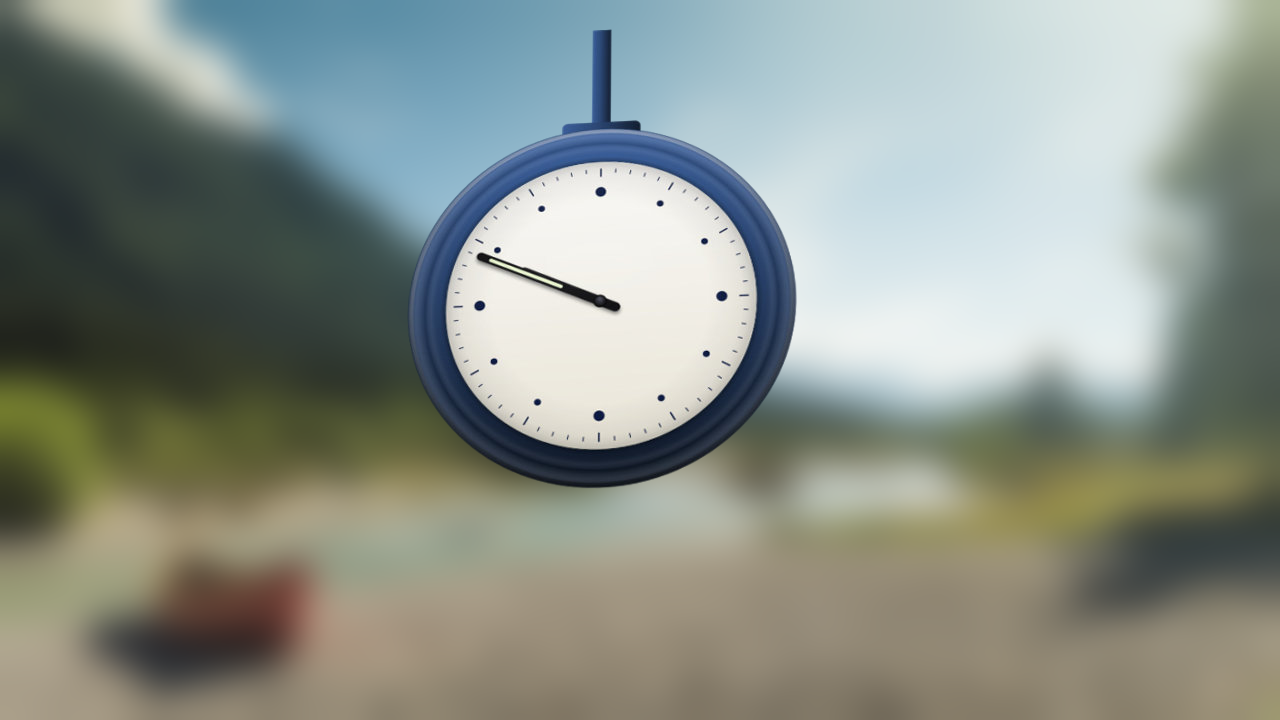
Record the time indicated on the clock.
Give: 9:49
